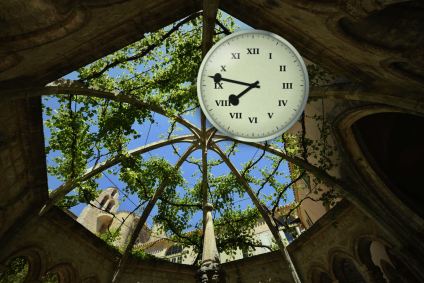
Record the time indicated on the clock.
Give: 7:47
